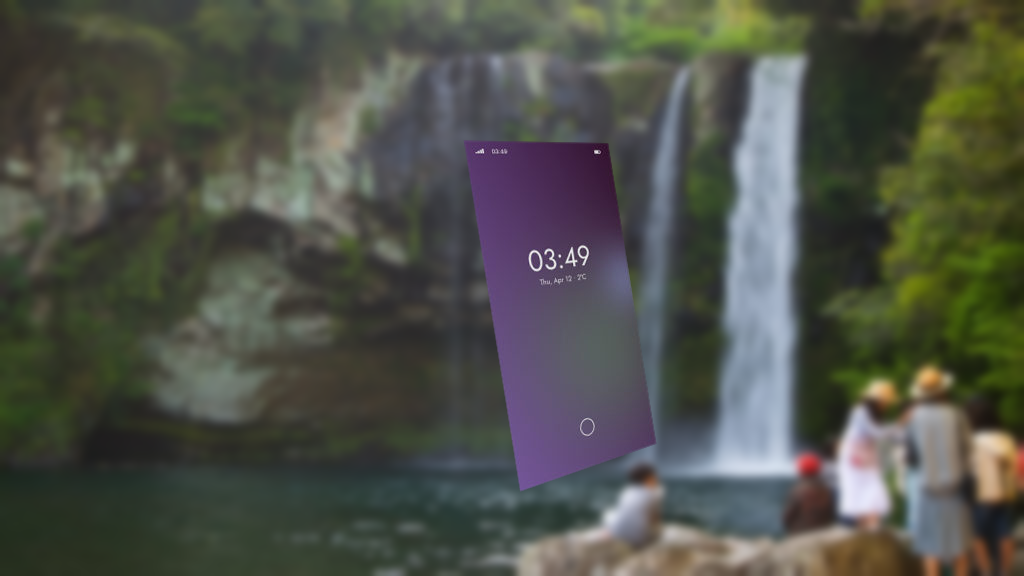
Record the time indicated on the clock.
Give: 3:49
